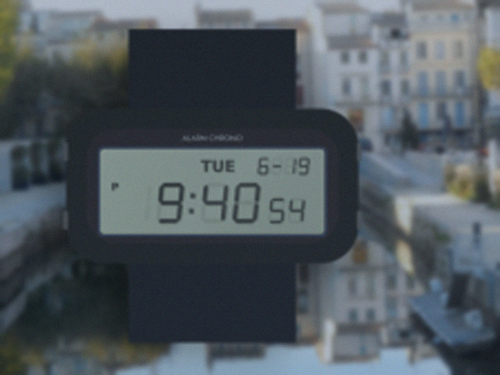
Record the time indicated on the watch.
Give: 9:40:54
